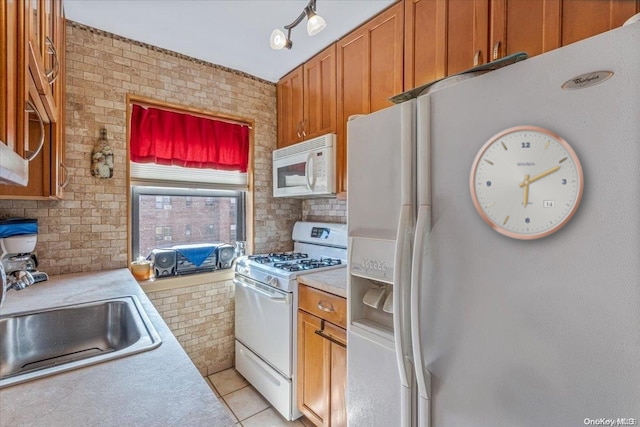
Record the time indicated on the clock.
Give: 6:11
